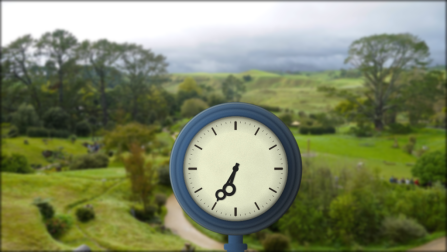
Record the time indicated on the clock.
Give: 6:35
